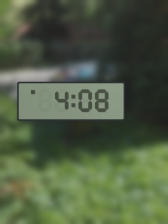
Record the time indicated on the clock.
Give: 4:08
